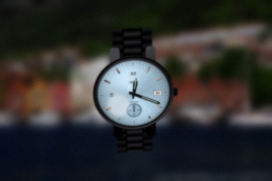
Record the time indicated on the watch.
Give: 12:19
